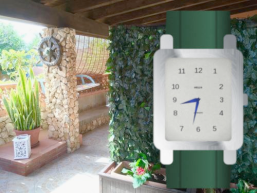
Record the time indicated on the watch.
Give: 8:32
